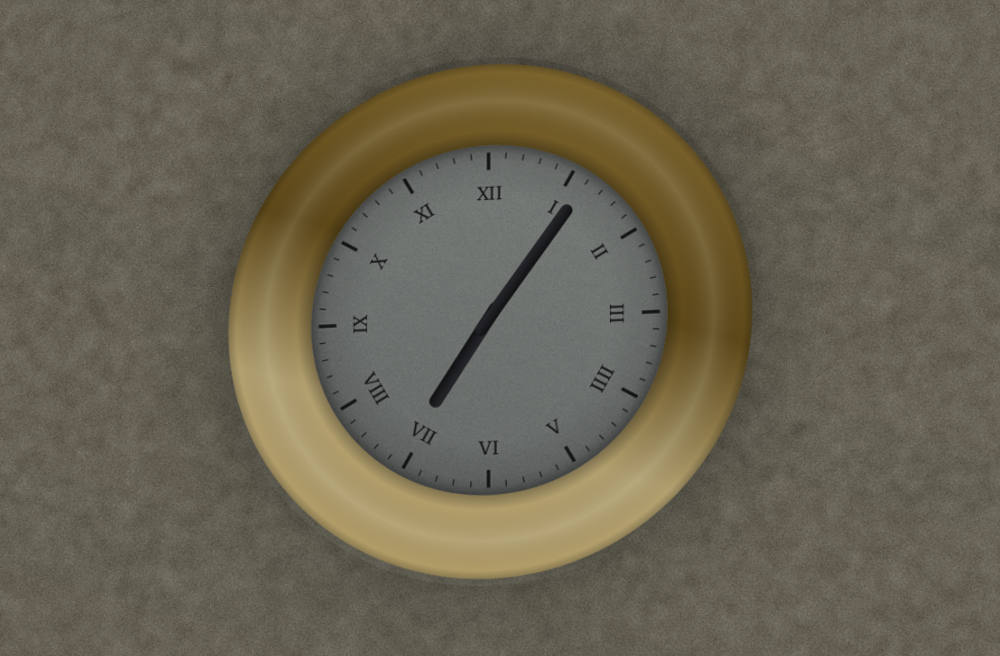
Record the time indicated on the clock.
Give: 7:06
